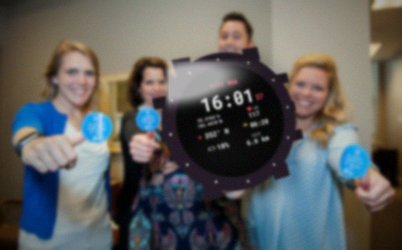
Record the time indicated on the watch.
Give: 16:01
